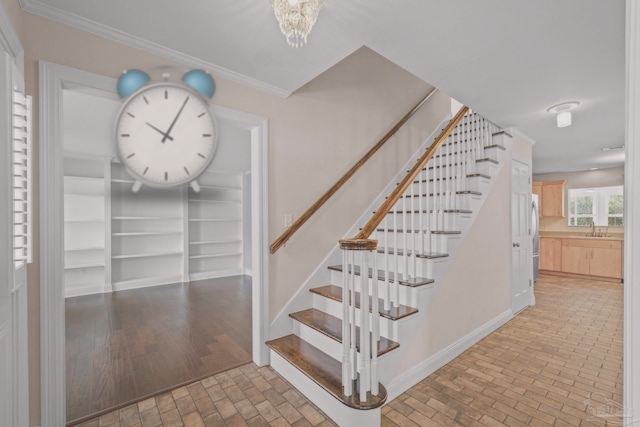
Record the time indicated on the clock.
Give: 10:05
